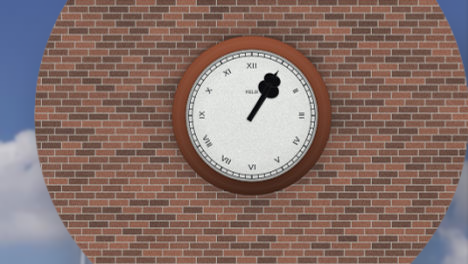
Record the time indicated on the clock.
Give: 1:05
